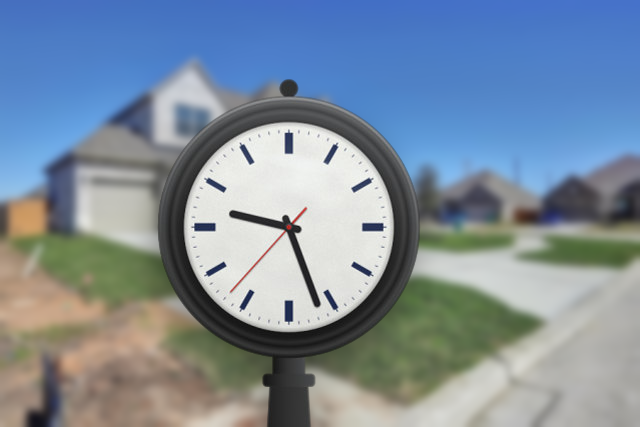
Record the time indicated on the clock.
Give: 9:26:37
